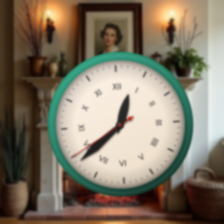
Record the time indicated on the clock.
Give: 12:38:40
